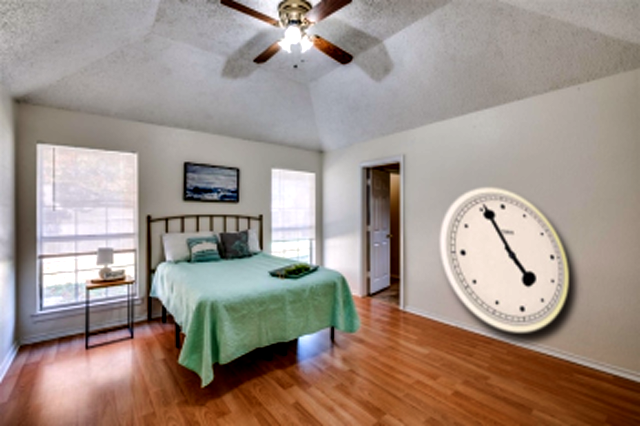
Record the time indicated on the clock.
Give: 4:56
